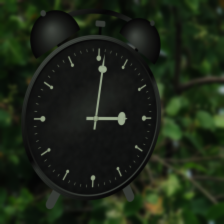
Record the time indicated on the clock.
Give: 3:01
